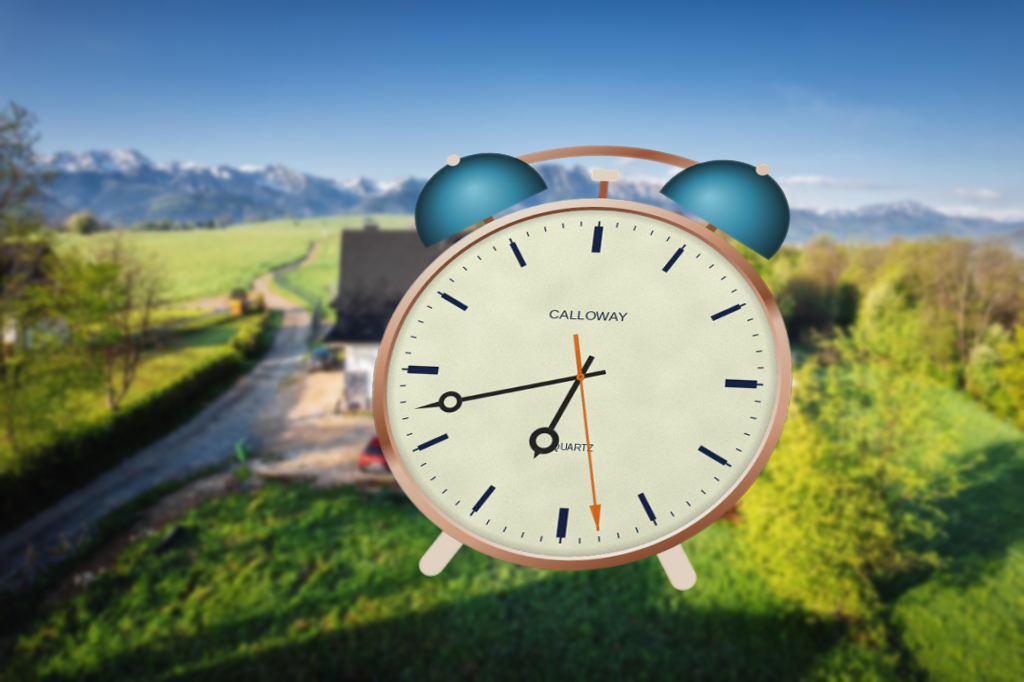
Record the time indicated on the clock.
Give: 6:42:28
